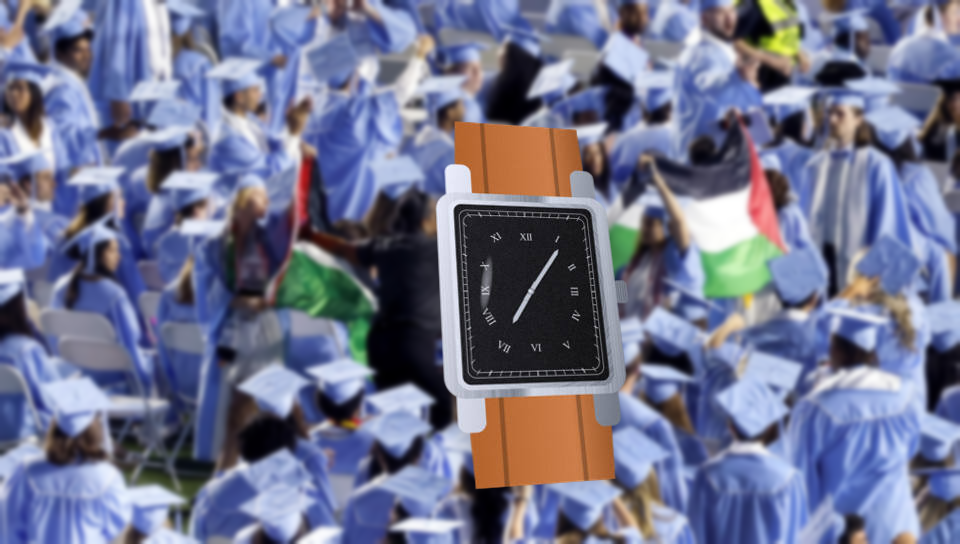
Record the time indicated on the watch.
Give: 7:06
